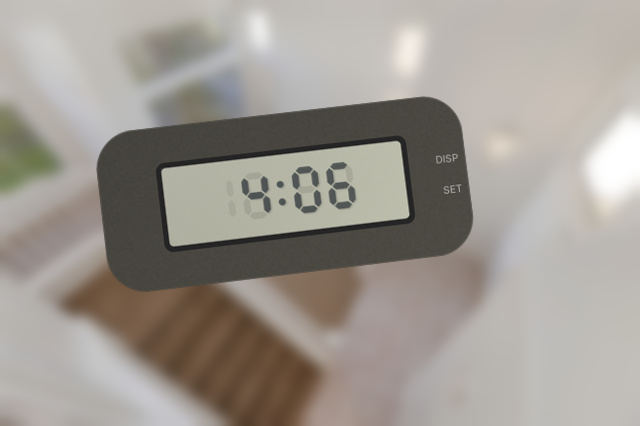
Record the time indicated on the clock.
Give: 4:06
